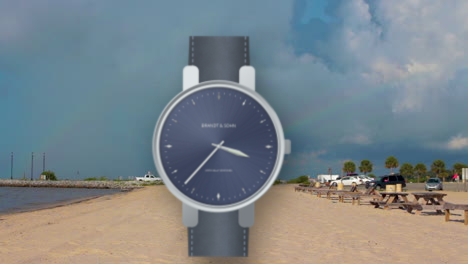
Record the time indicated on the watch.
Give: 3:37
